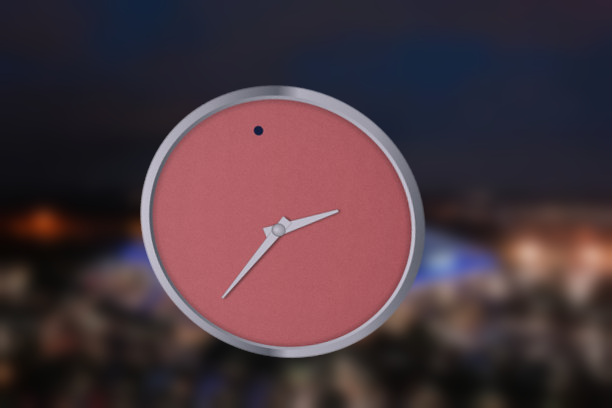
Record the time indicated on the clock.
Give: 2:38
